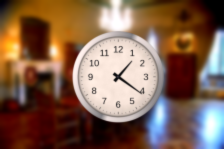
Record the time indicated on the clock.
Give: 1:21
